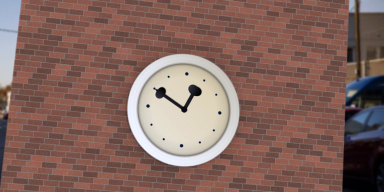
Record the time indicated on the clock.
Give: 12:50
